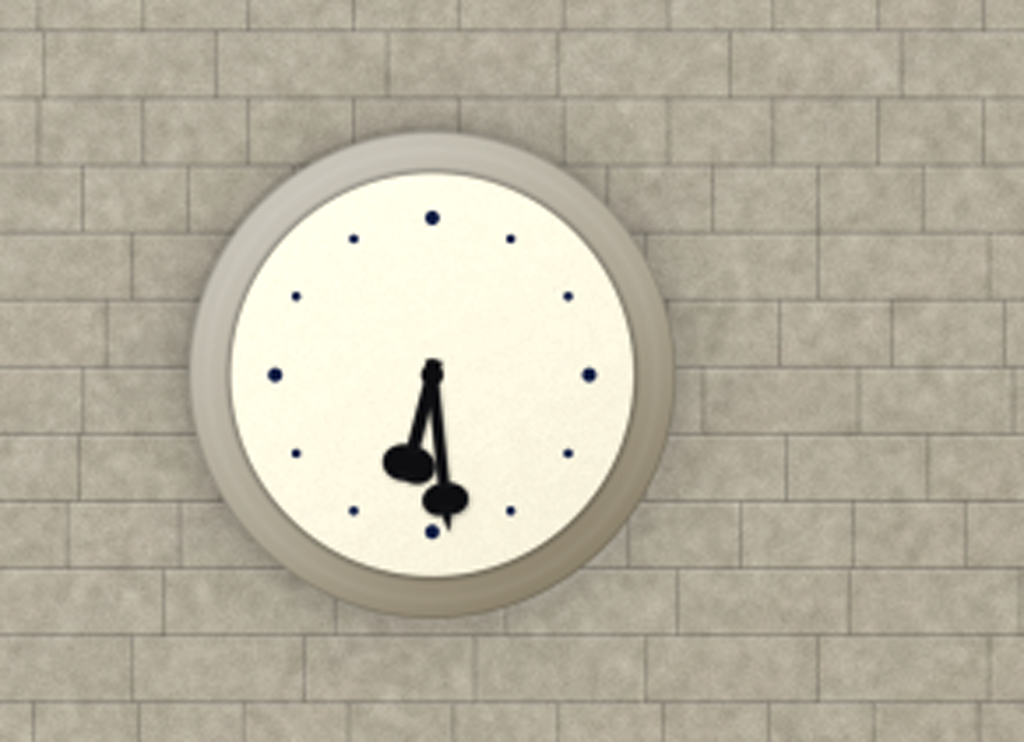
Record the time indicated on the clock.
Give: 6:29
